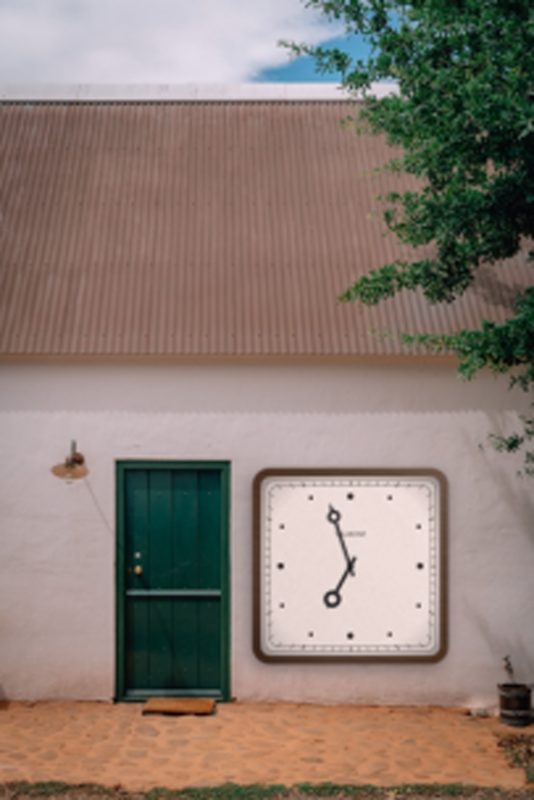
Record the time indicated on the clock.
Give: 6:57
